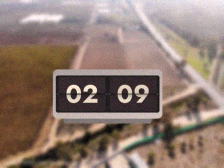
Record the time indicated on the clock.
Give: 2:09
